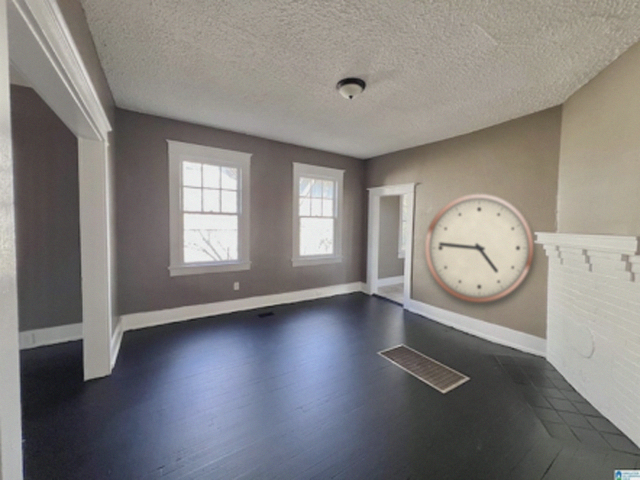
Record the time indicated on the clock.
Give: 4:46
